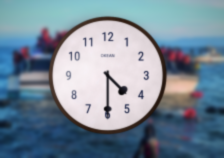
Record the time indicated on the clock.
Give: 4:30
